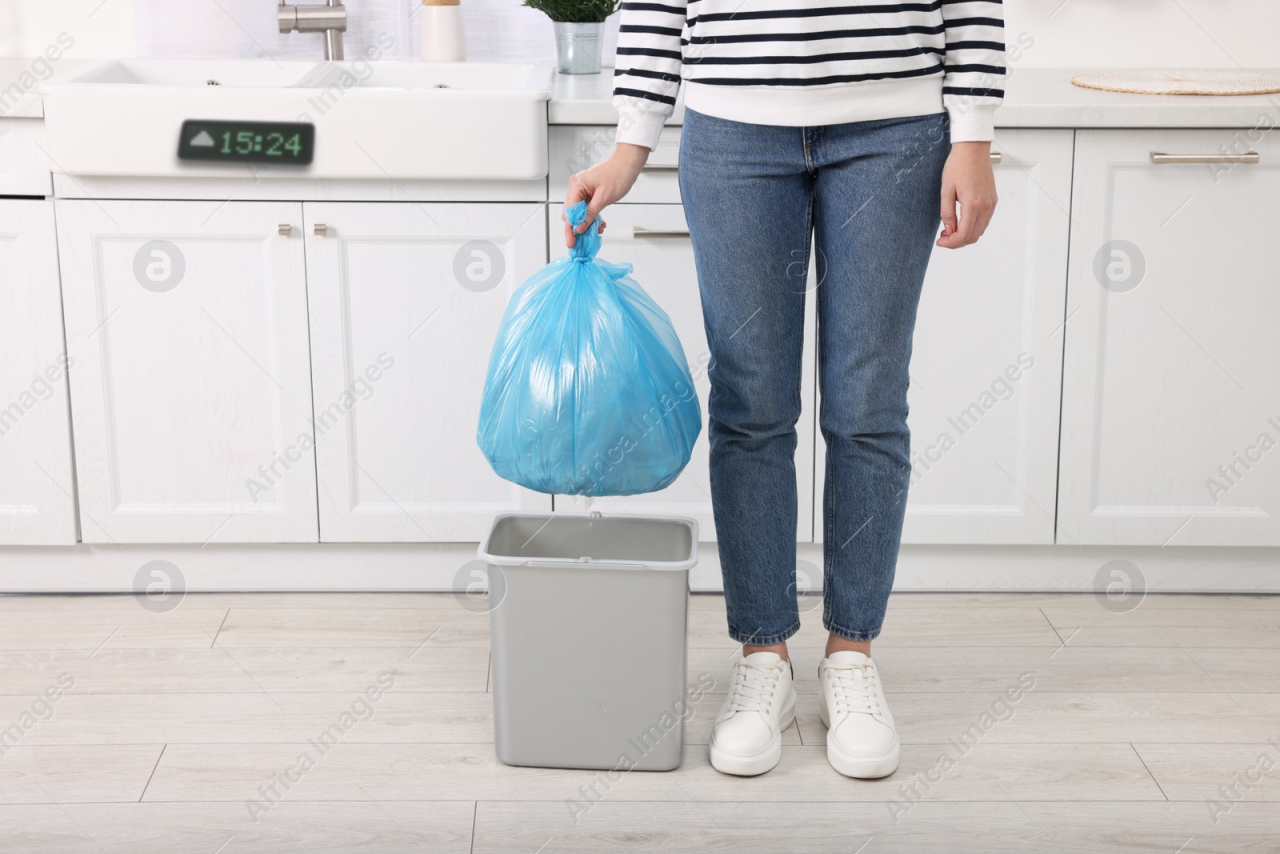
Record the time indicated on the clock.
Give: 15:24
